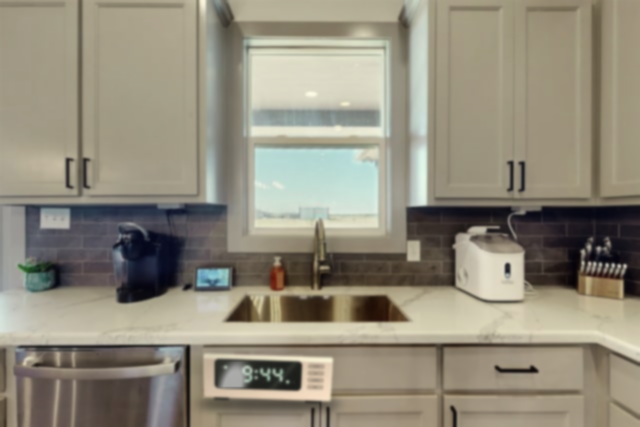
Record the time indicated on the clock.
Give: 9:44
